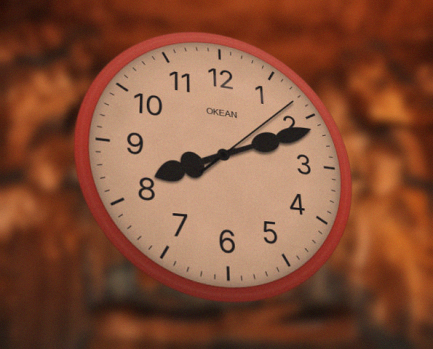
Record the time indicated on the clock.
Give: 8:11:08
